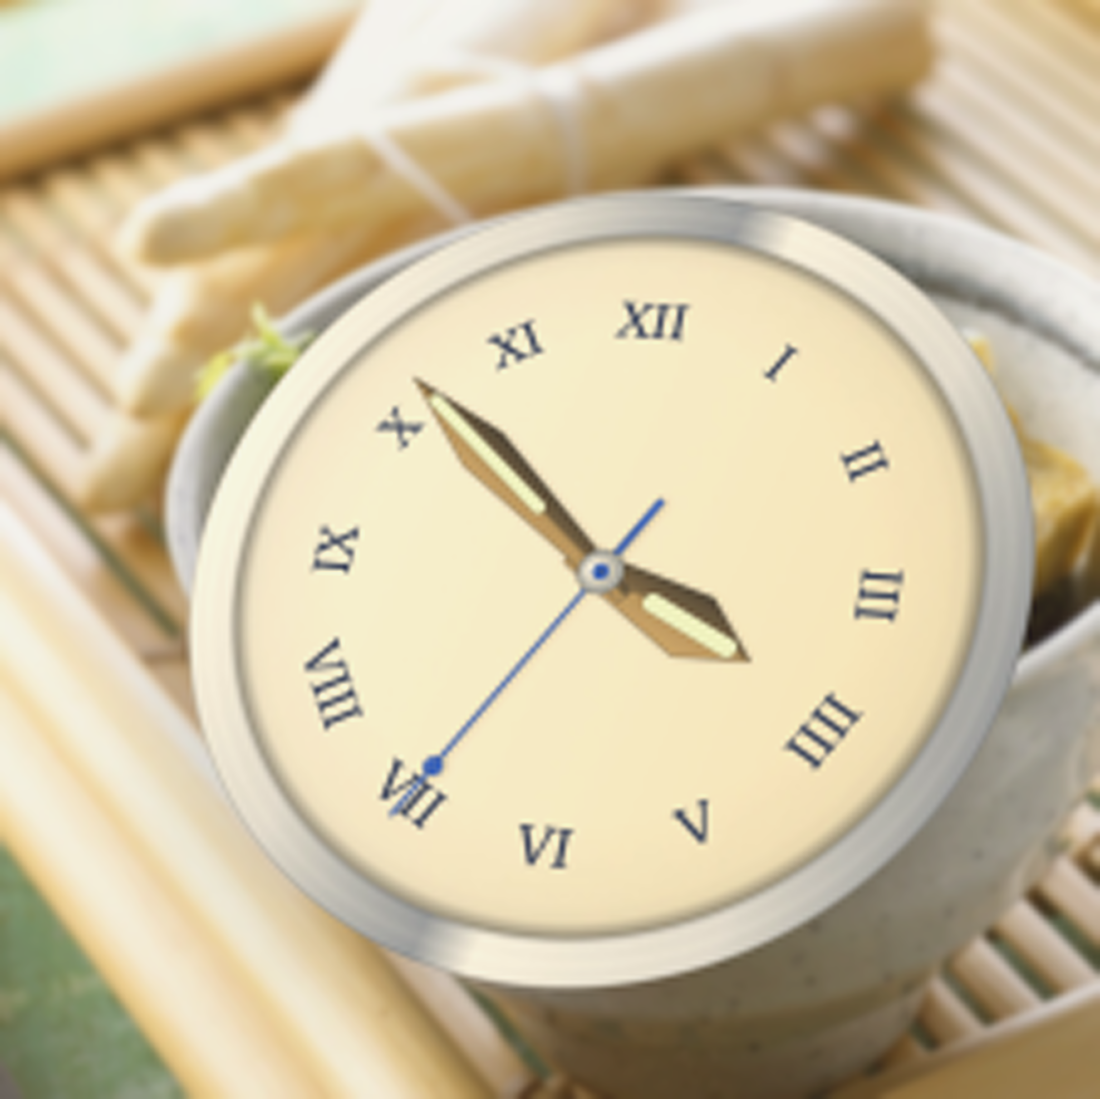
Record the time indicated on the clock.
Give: 3:51:35
